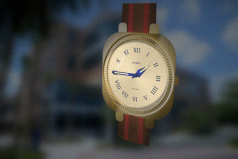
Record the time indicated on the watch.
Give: 1:45
